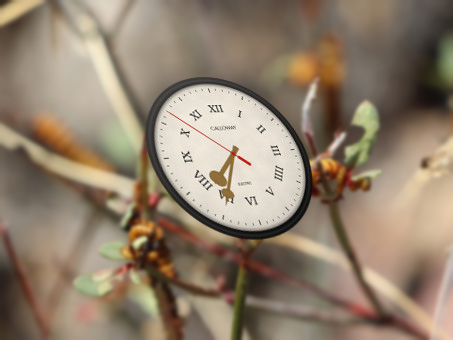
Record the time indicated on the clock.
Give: 7:34:52
